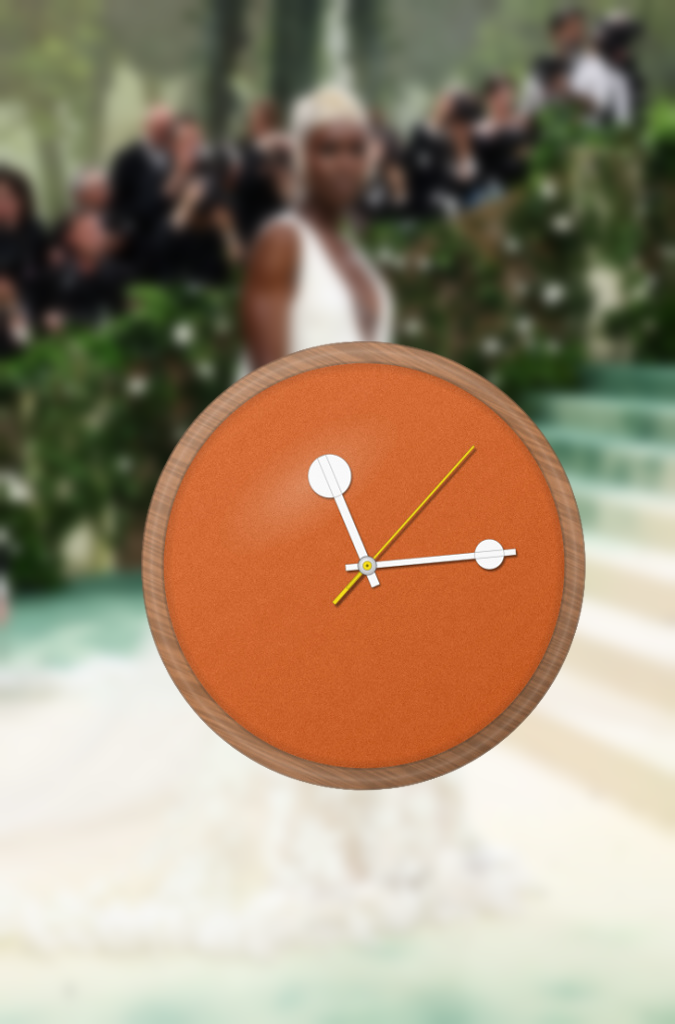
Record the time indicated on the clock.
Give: 11:14:07
